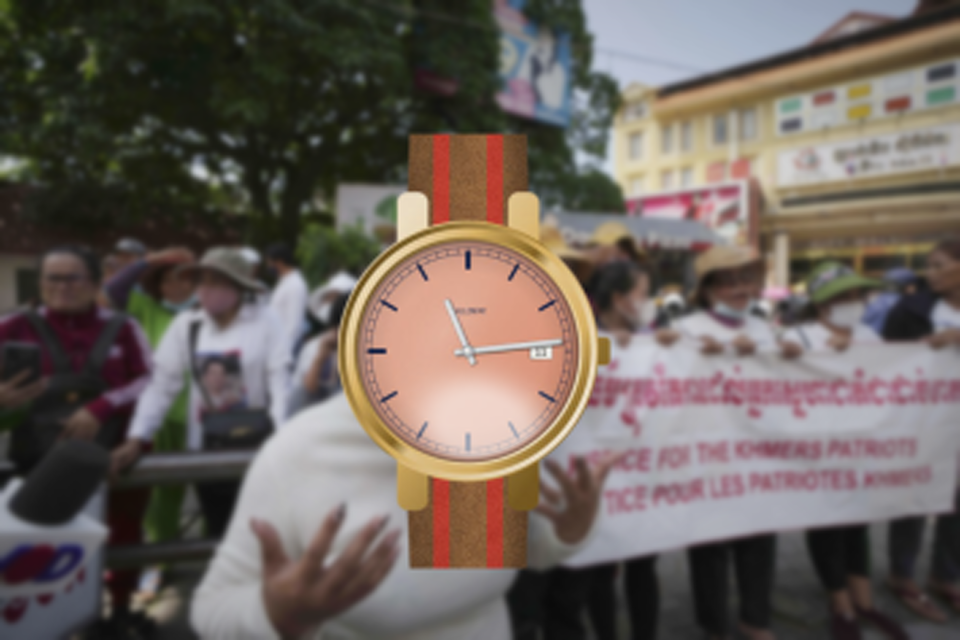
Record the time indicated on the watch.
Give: 11:14
